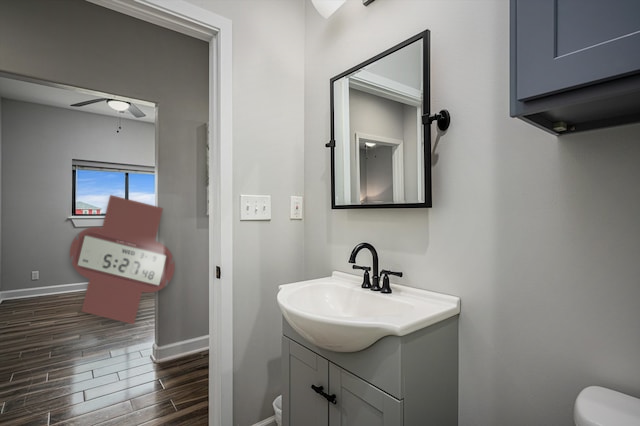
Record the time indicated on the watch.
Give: 5:27
